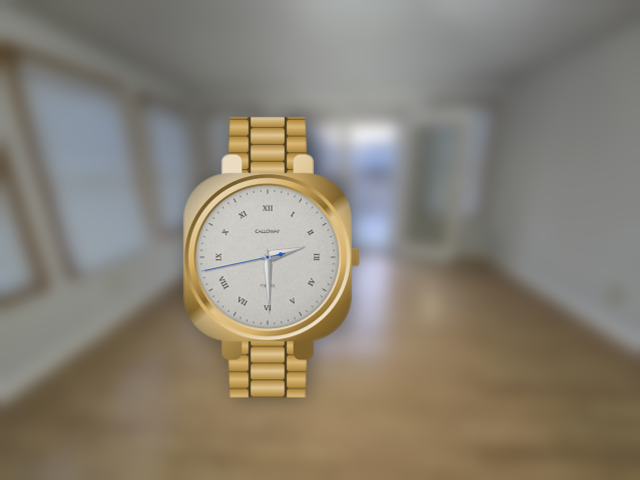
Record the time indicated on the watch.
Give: 2:29:43
